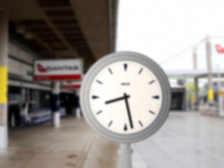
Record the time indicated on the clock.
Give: 8:28
